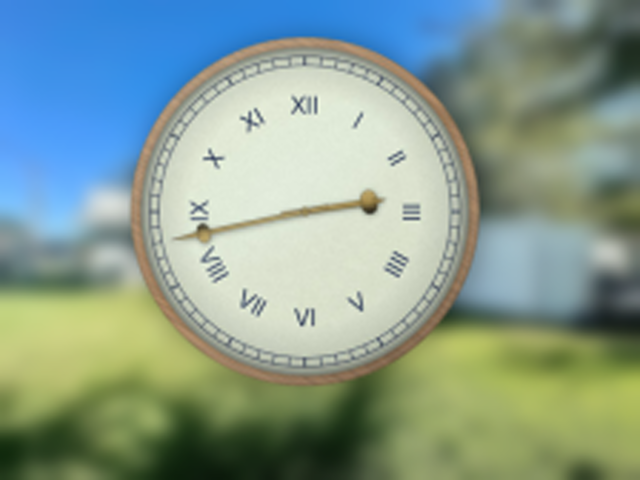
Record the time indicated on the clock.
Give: 2:43
